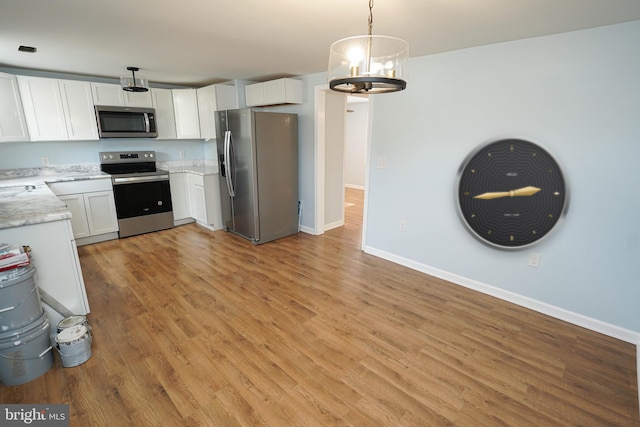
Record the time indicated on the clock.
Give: 2:44
